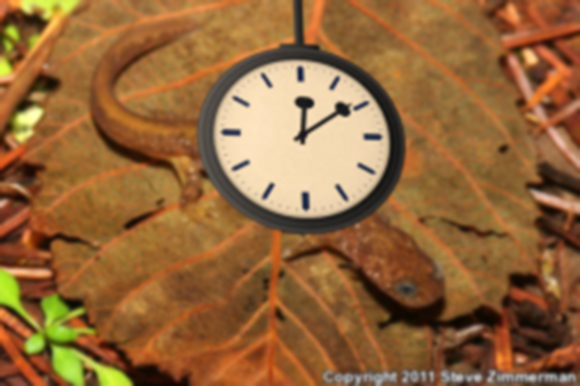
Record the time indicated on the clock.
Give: 12:09
